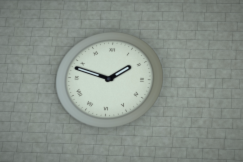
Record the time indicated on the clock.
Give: 1:48
